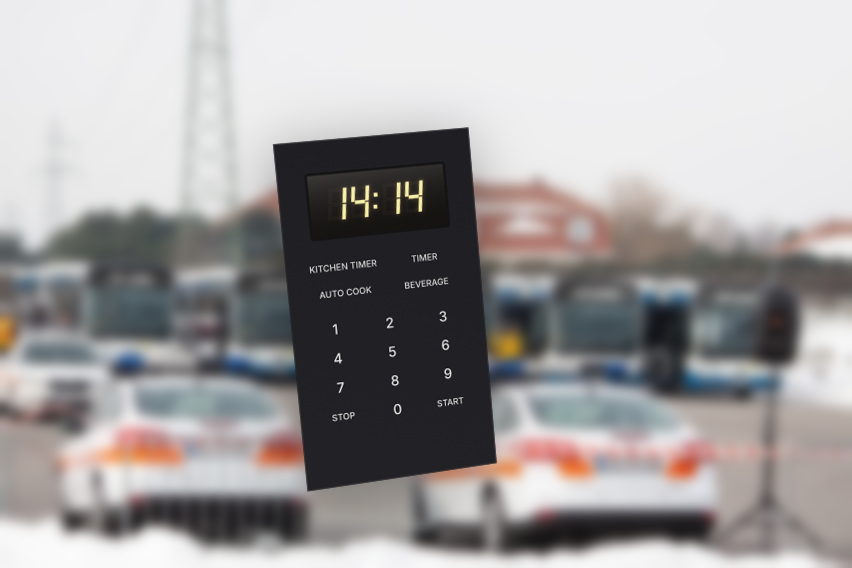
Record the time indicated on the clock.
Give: 14:14
